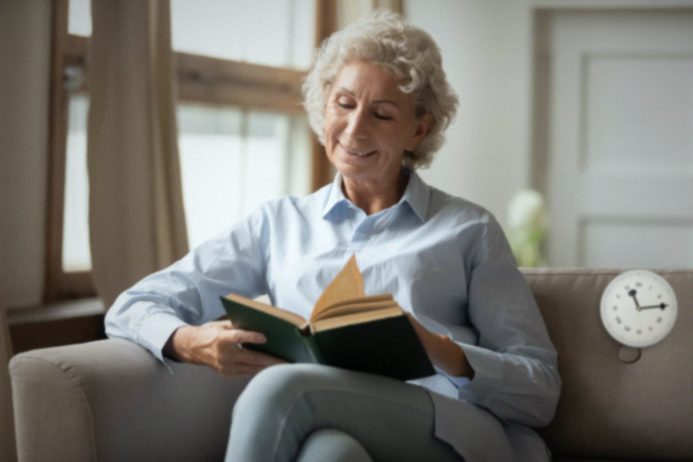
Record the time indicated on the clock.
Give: 11:14
